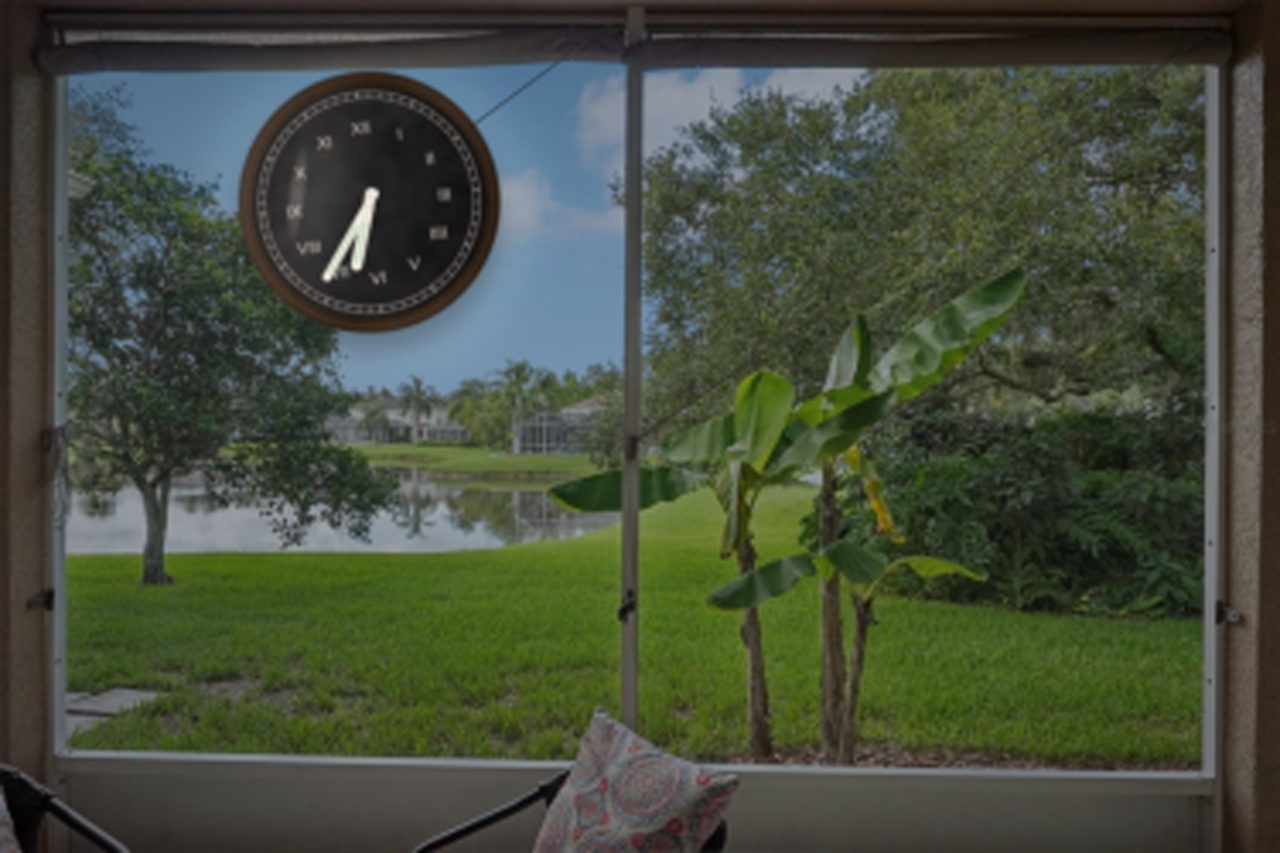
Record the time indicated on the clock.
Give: 6:36
